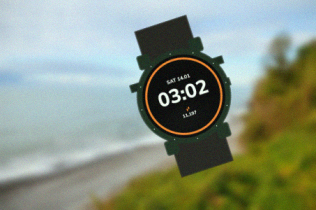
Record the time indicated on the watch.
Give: 3:02
